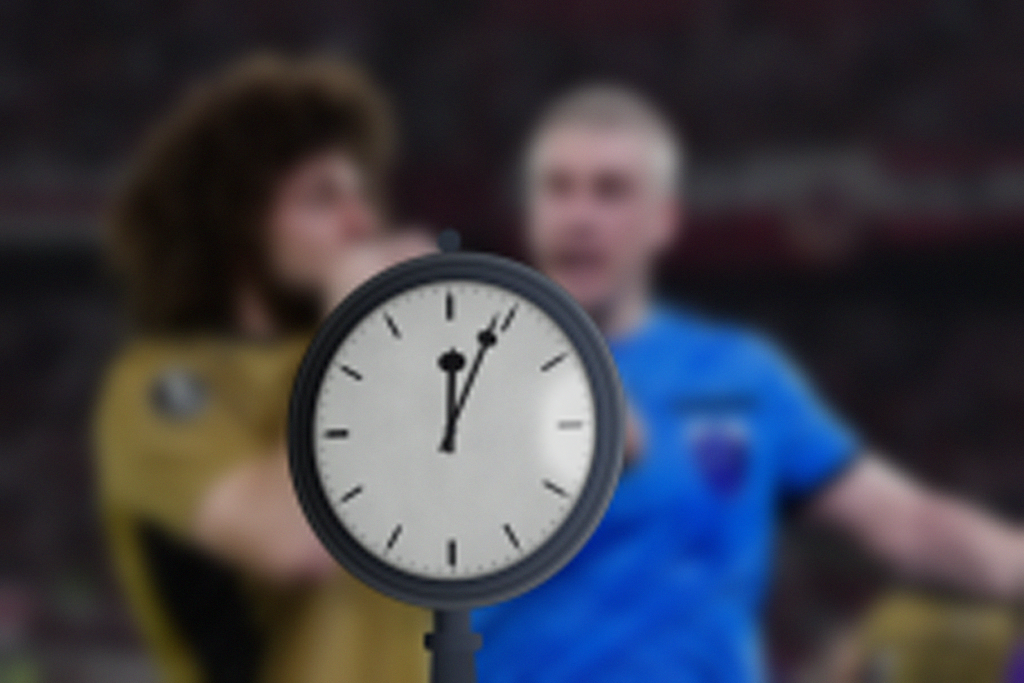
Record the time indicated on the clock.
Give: 12:04
